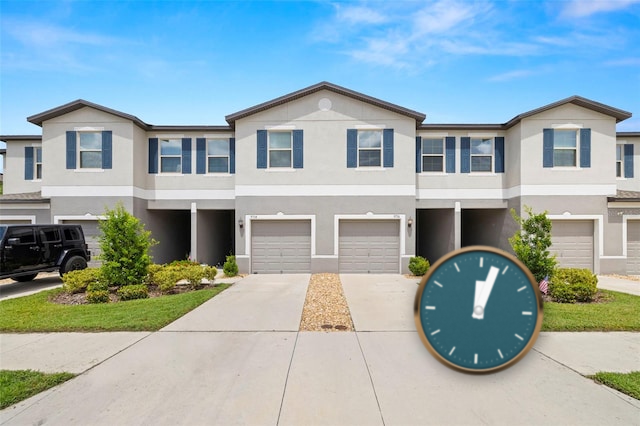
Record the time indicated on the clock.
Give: 12:03
